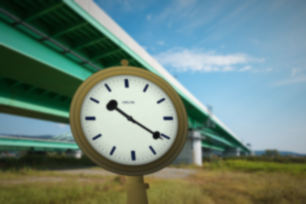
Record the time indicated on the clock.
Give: 10:21
